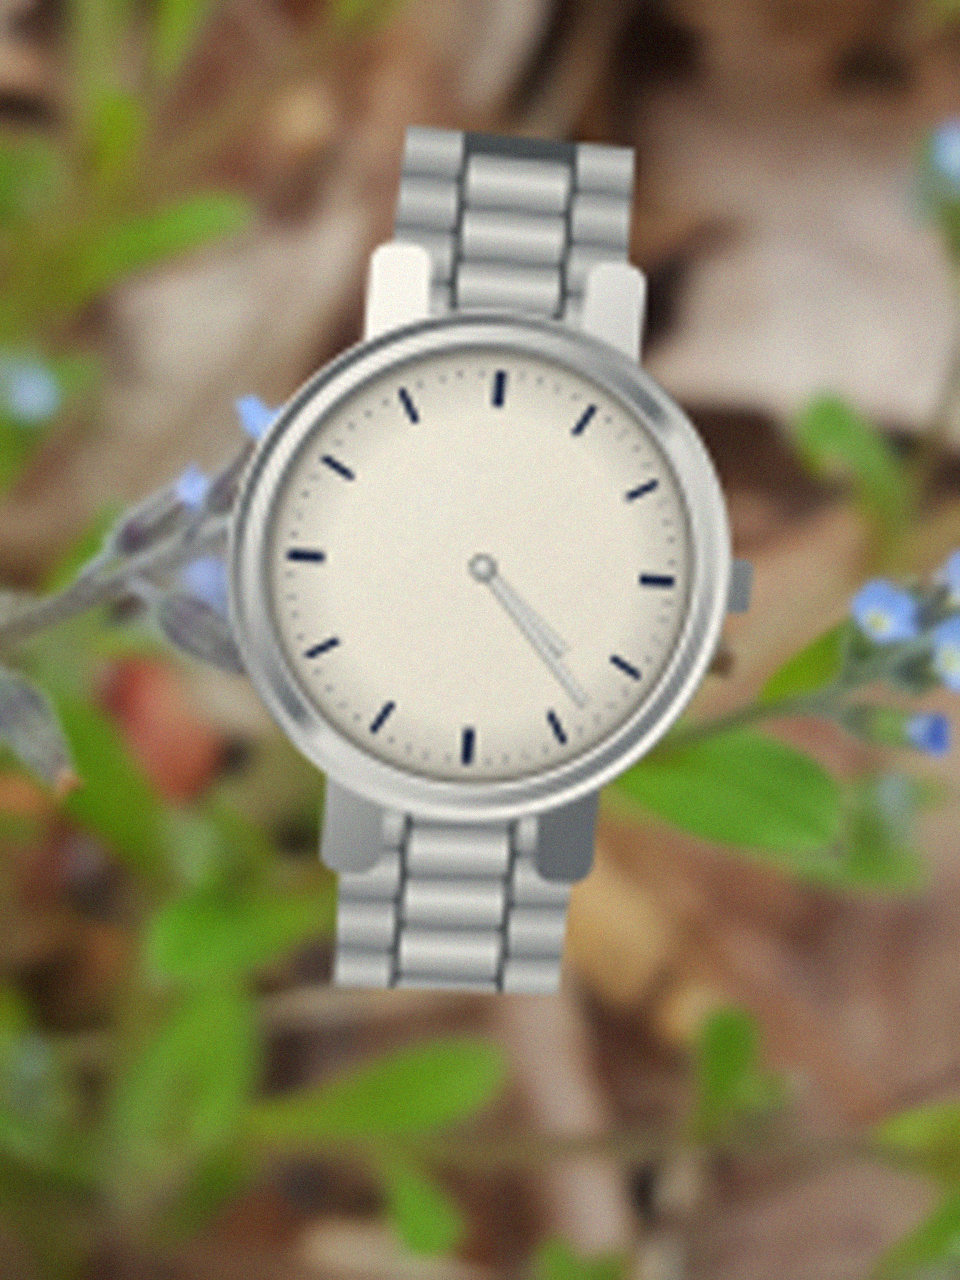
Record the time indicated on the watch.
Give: 4:23
